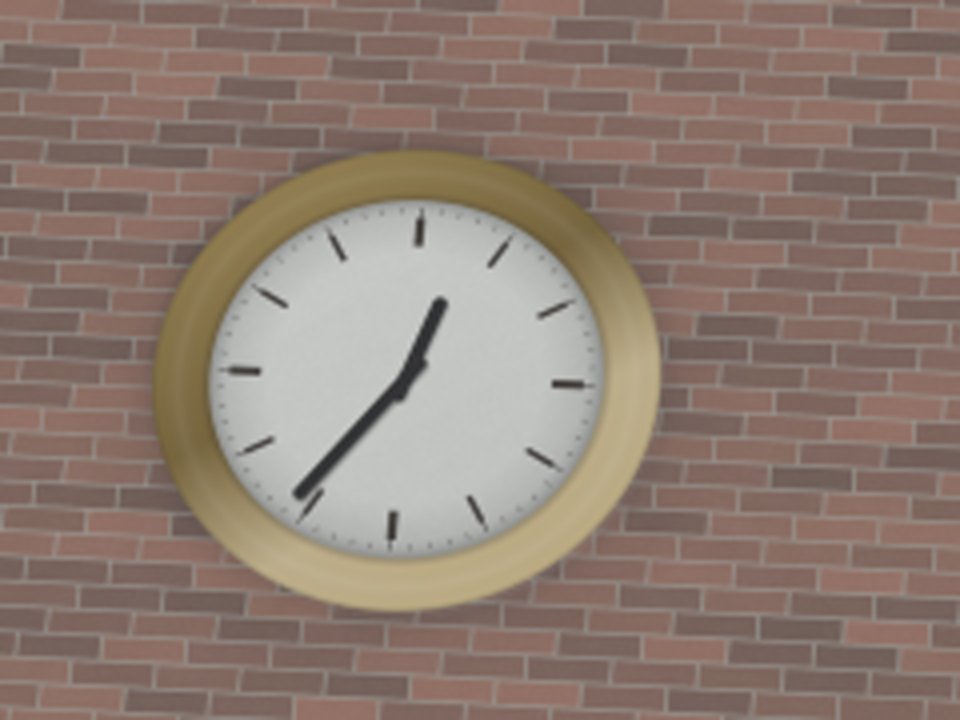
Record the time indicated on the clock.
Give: 12:36
